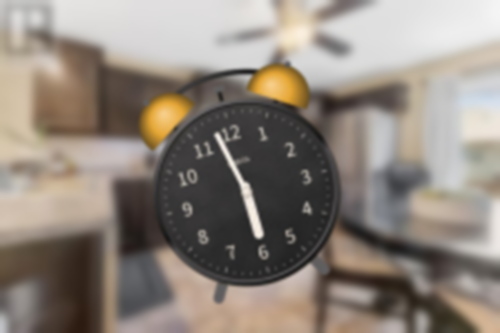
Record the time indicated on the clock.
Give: 5:58
